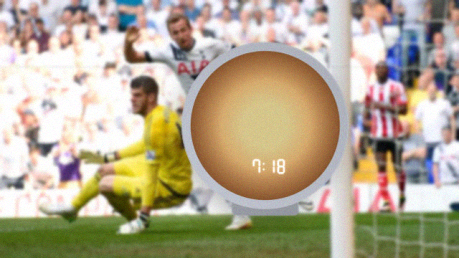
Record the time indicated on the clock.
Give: 7:18
